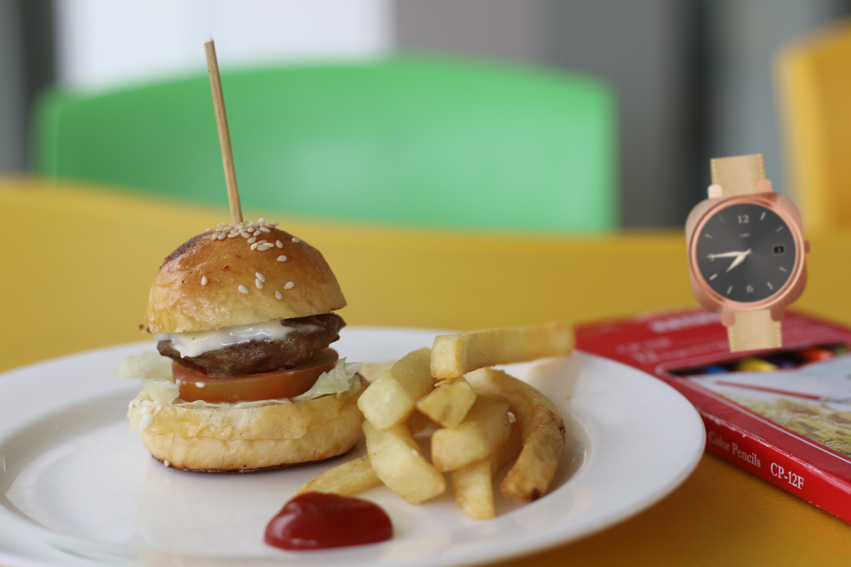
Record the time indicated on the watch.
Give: 7:45
